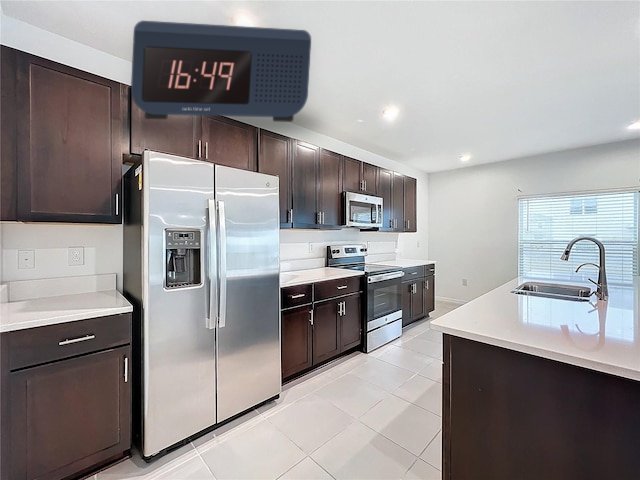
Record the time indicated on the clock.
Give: 16:49
